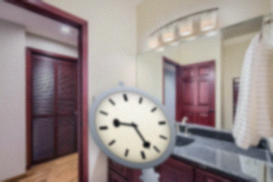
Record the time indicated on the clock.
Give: 9:27
